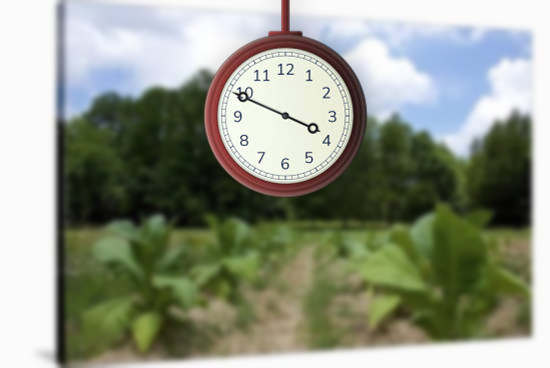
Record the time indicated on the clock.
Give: 3:49
